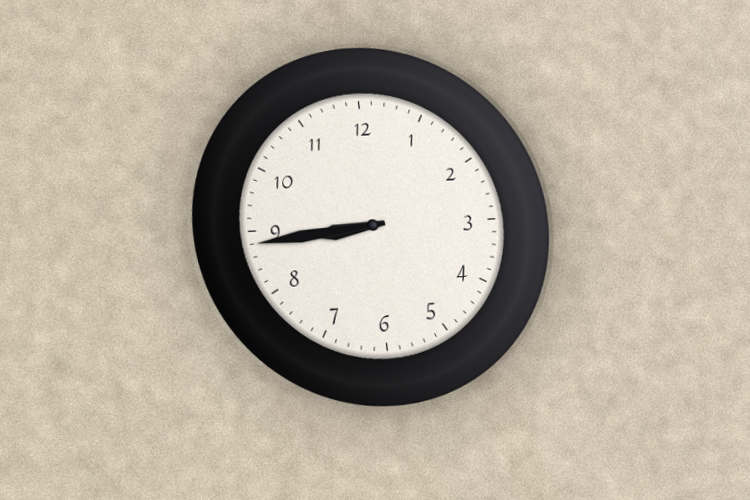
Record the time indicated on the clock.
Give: 8:44
